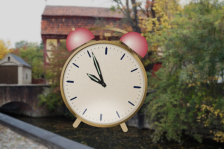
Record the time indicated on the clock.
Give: 9:56
